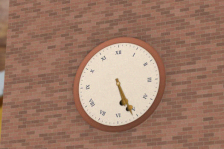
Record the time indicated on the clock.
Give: 5:26
